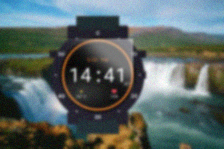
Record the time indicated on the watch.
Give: 14:41
